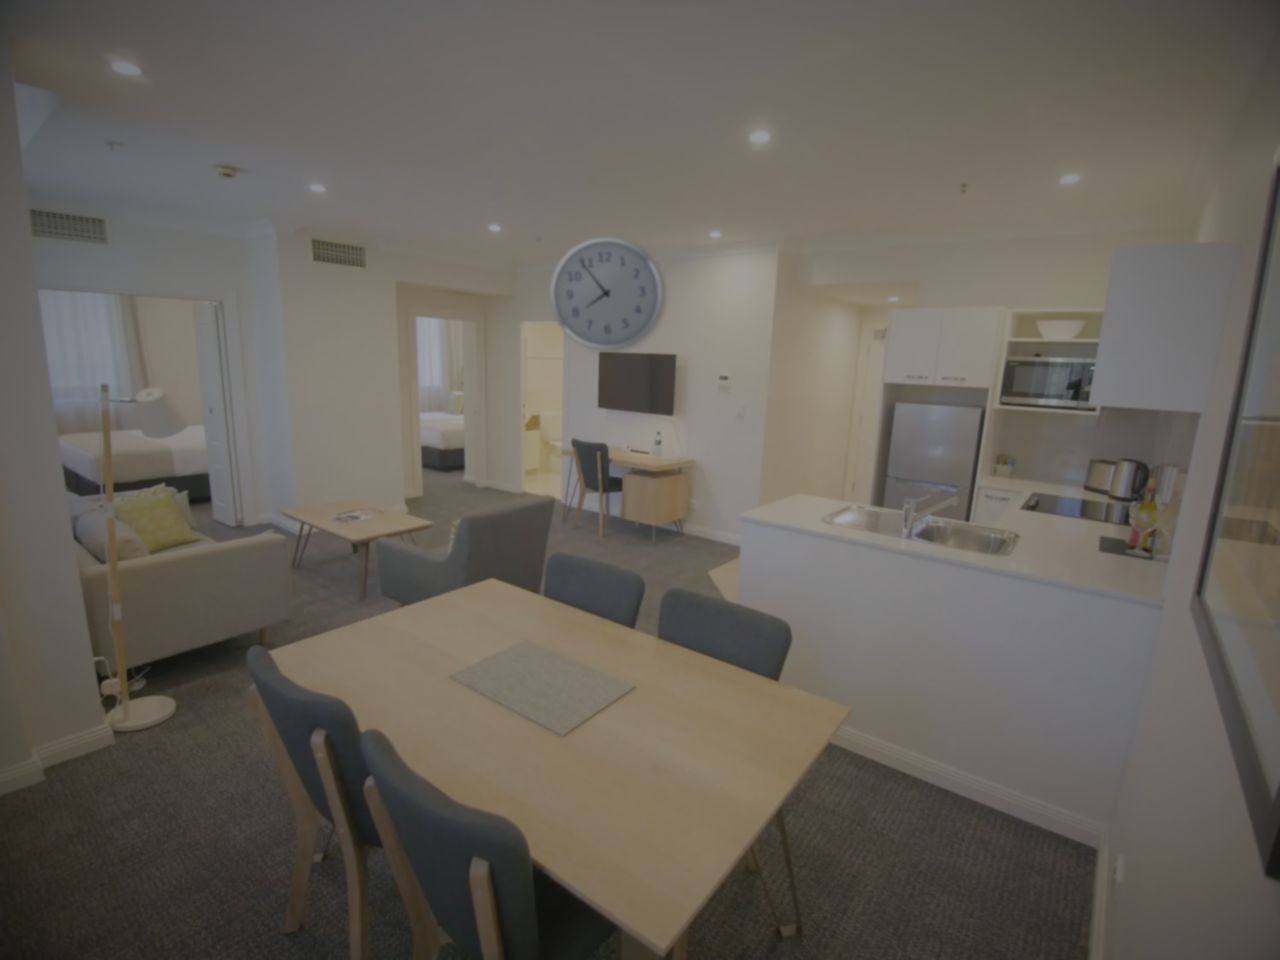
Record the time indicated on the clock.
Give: 7:54
